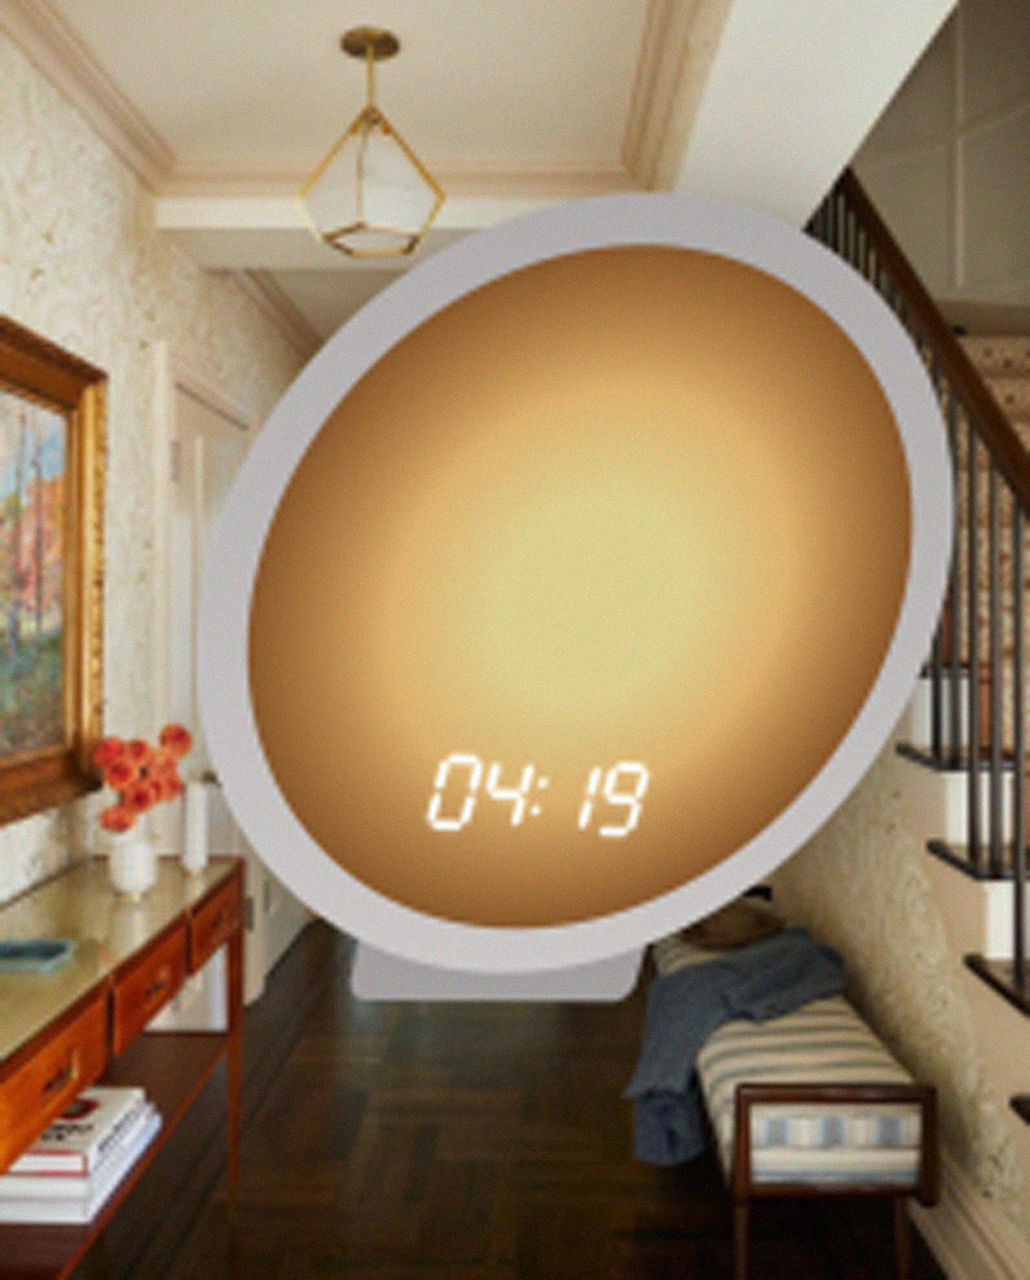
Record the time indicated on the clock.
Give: 4:19
